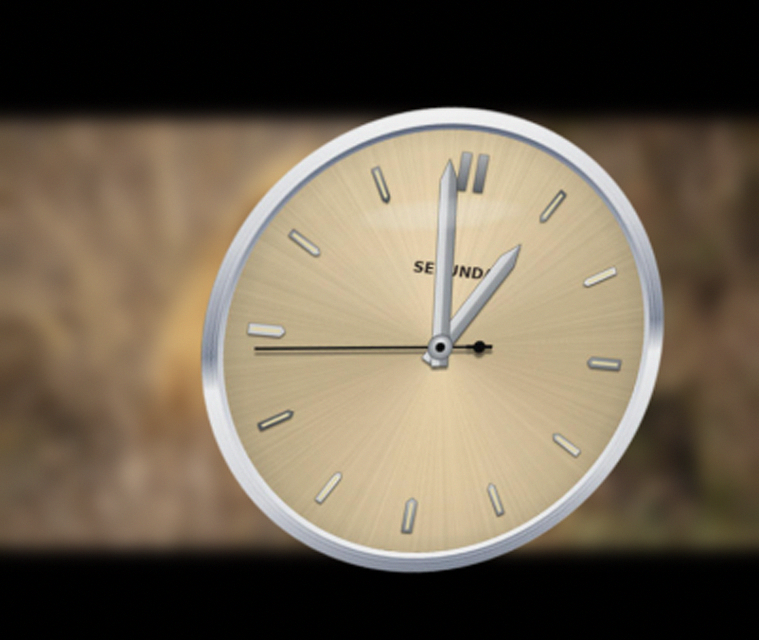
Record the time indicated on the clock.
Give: 12:58:44
